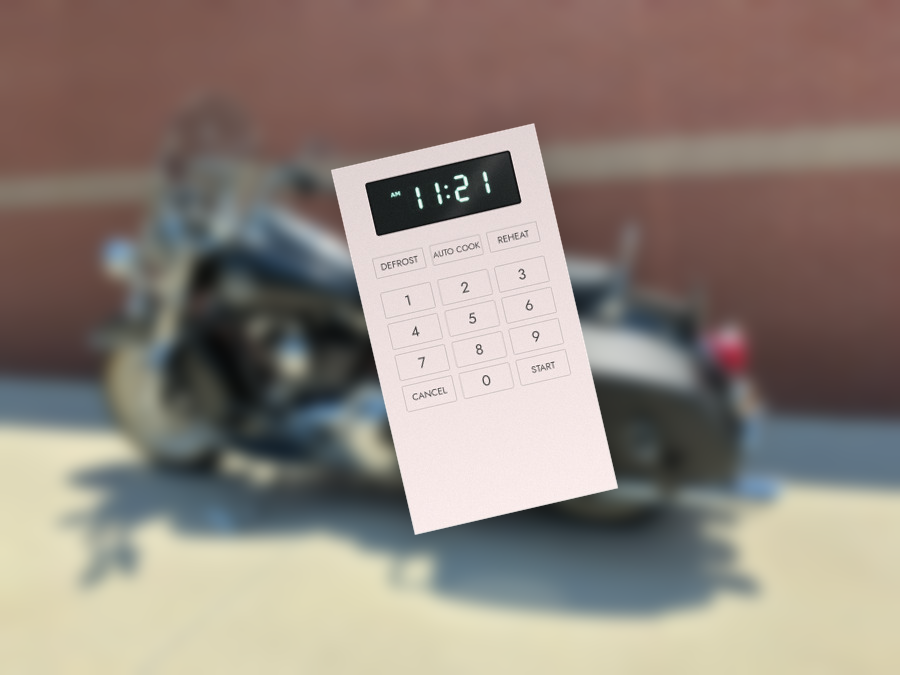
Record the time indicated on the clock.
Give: 11:21
